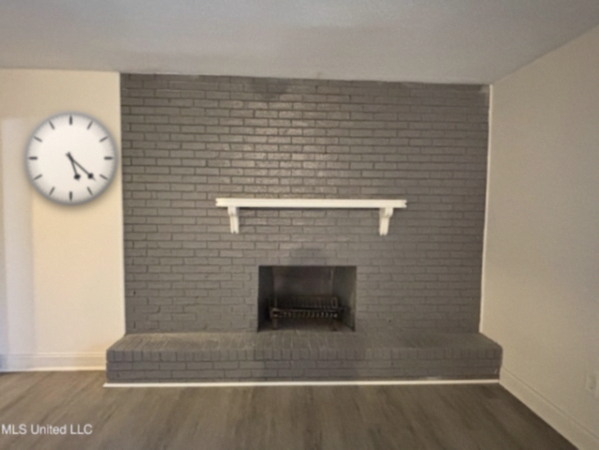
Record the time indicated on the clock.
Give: 5:22
